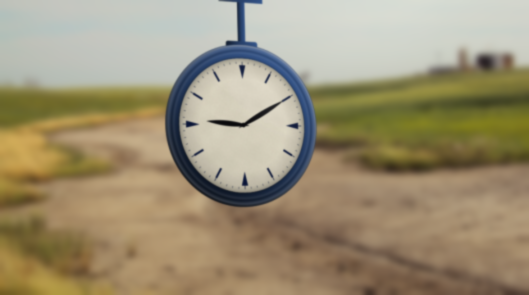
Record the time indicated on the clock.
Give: 9:10
